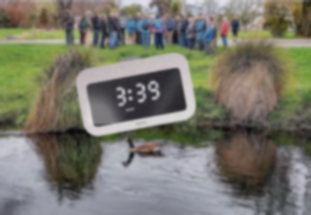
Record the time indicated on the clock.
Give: 3:39
